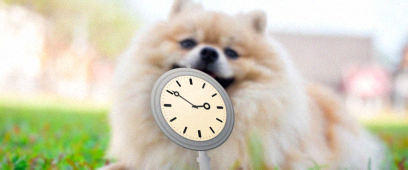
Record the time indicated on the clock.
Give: 2:51
